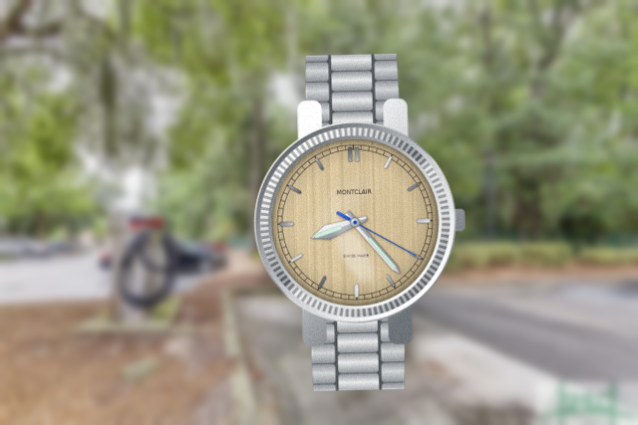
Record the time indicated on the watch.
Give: 8:23:20
